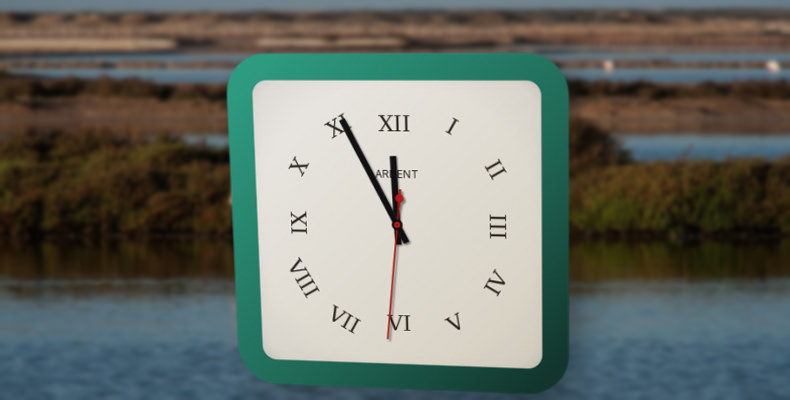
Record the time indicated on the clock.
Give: 11:55:31
